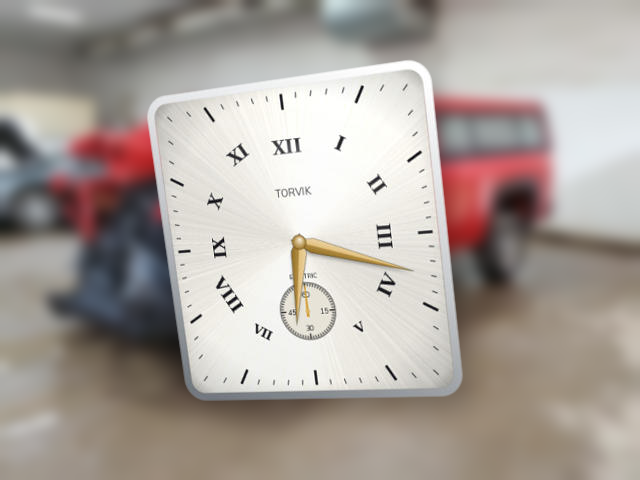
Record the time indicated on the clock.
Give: 6:18
